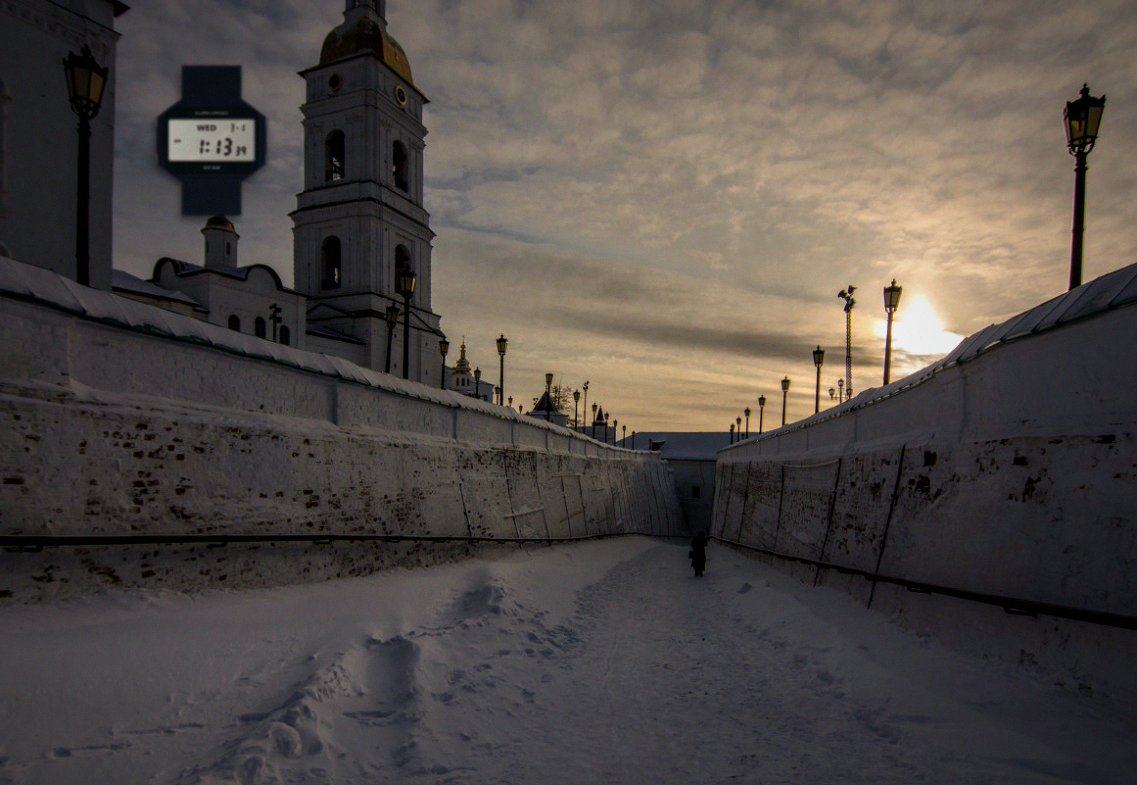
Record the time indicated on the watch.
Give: 1:13
